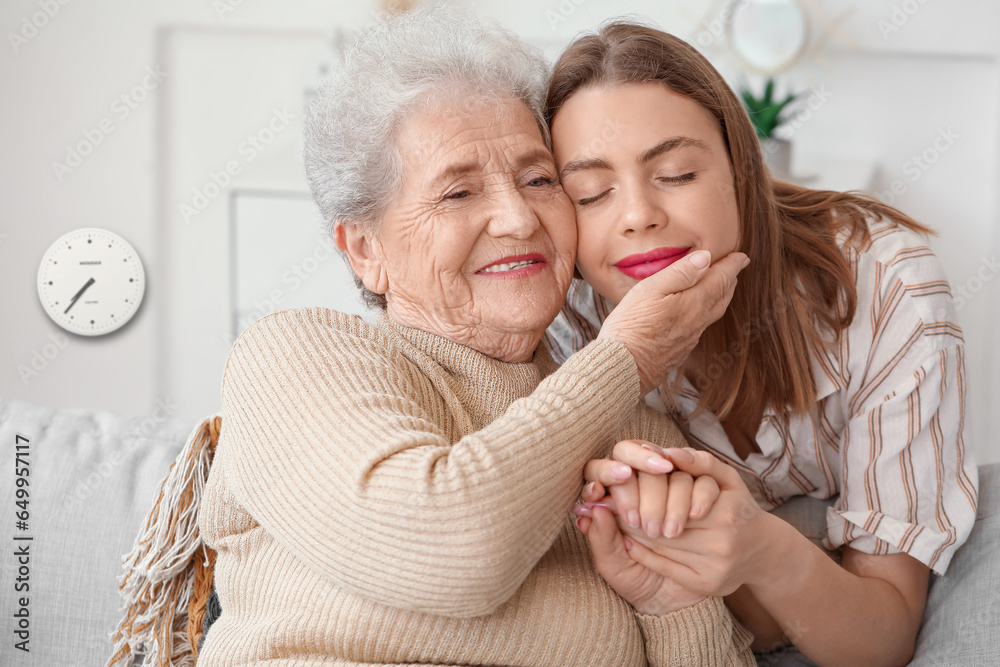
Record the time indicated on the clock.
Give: 7:37
